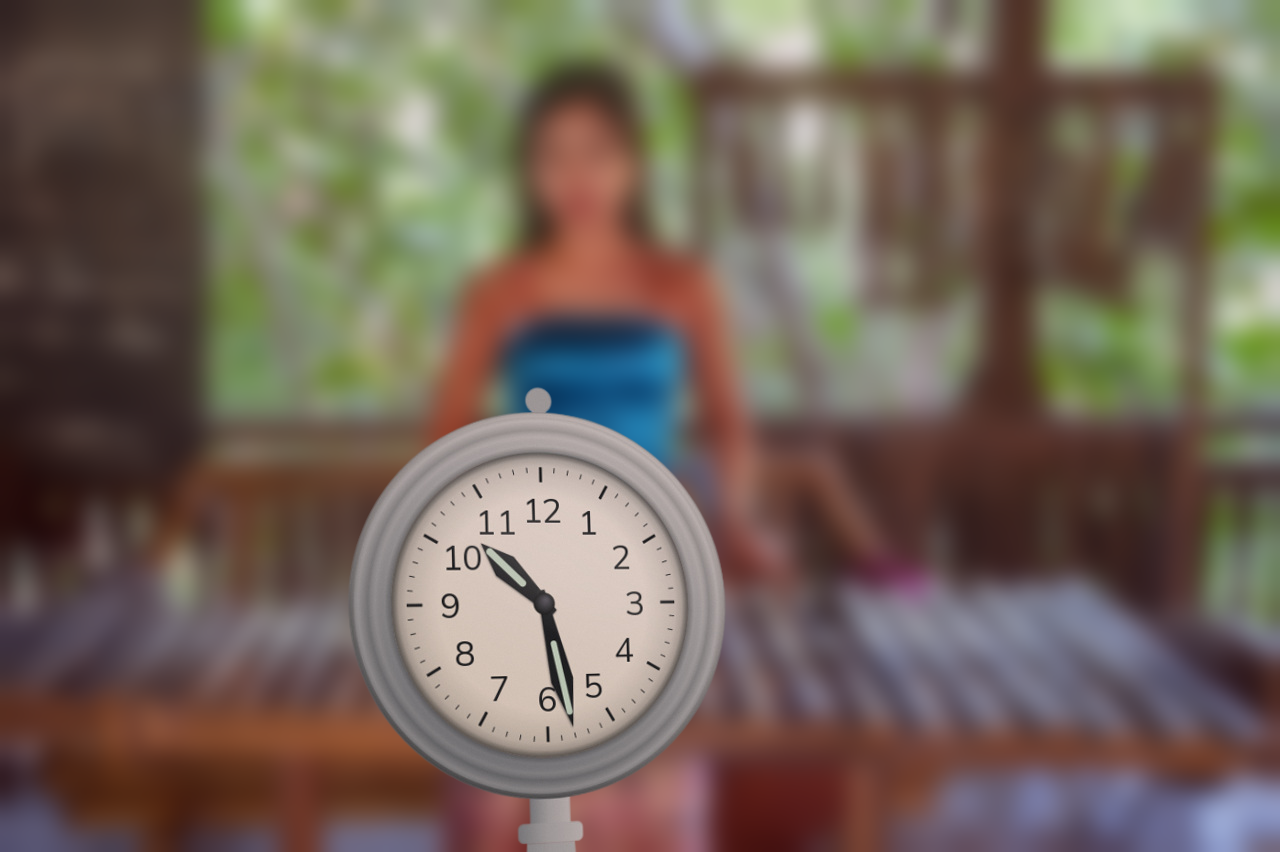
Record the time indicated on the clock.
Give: 10:28
